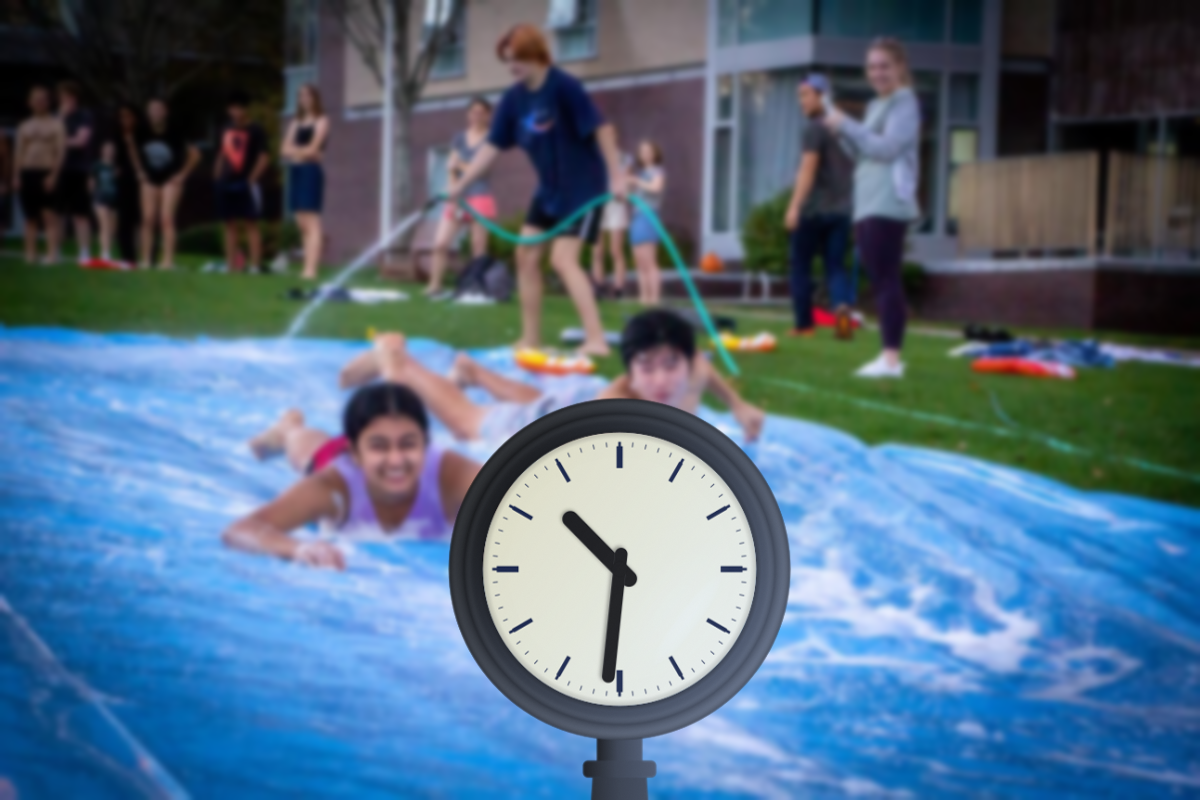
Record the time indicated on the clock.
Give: 10:31
